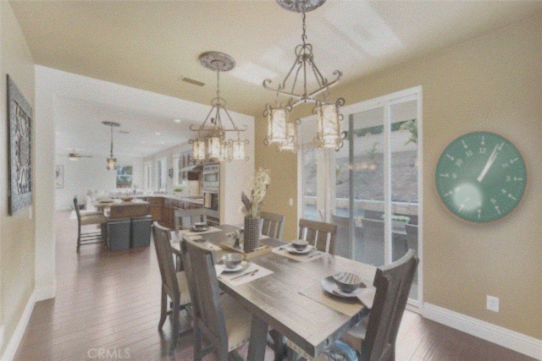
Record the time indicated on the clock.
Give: 1:04
